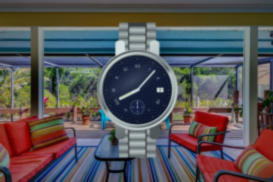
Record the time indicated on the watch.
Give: 8:07
